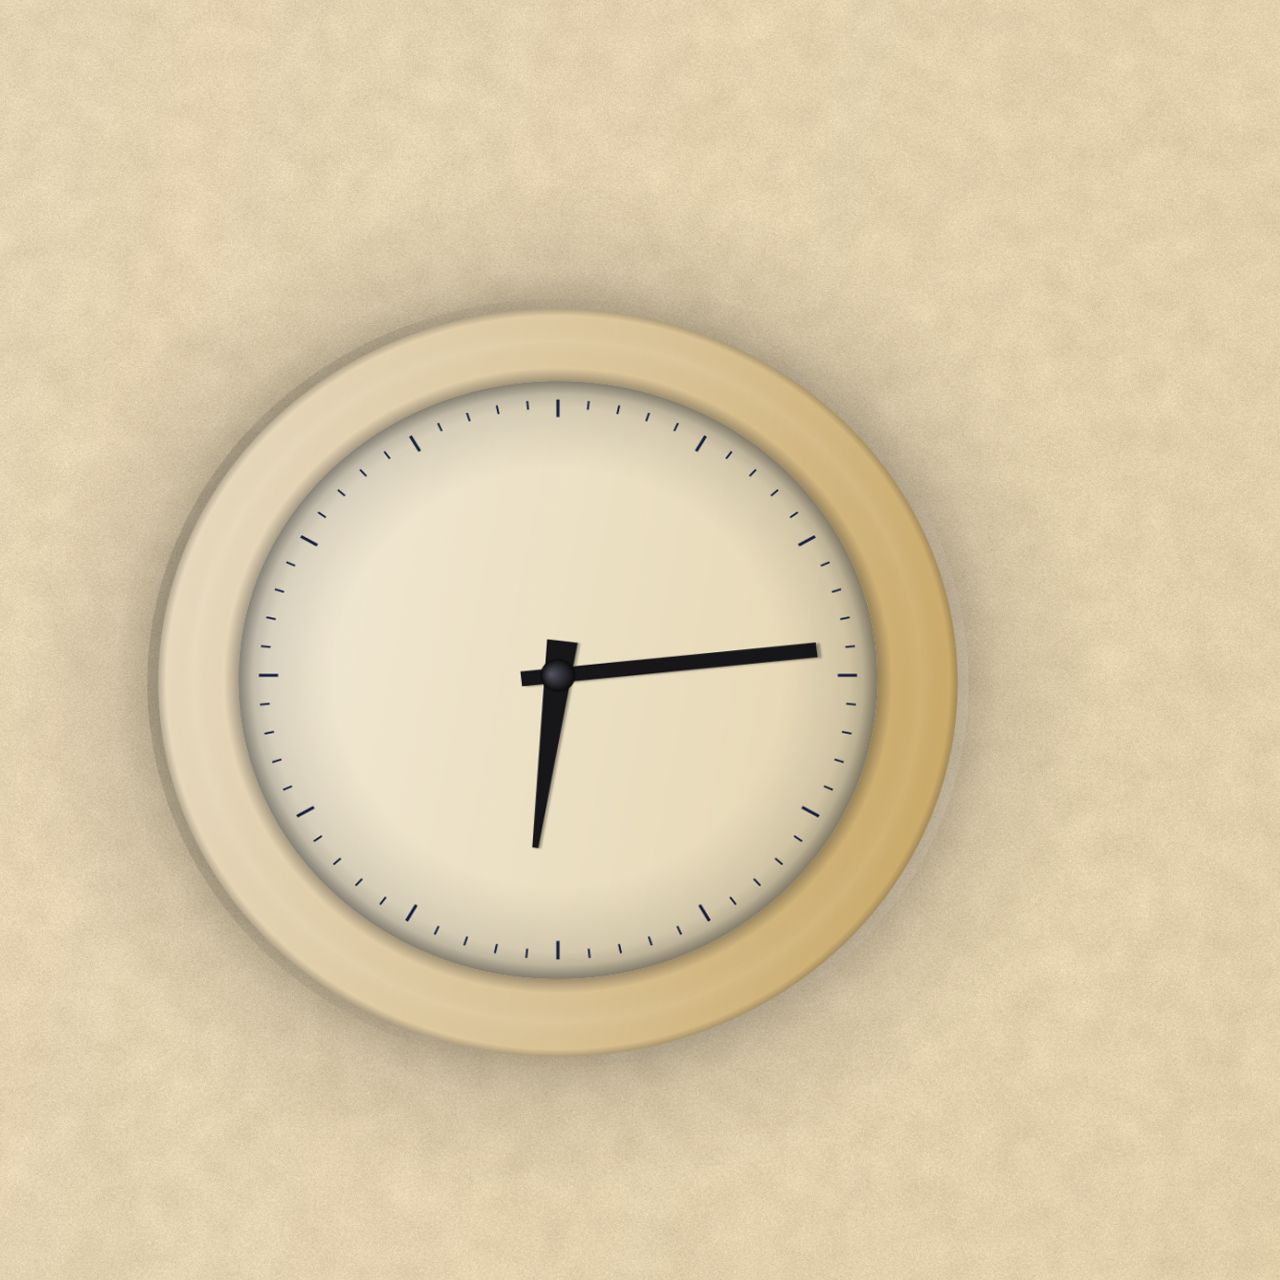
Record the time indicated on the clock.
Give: 6:14
